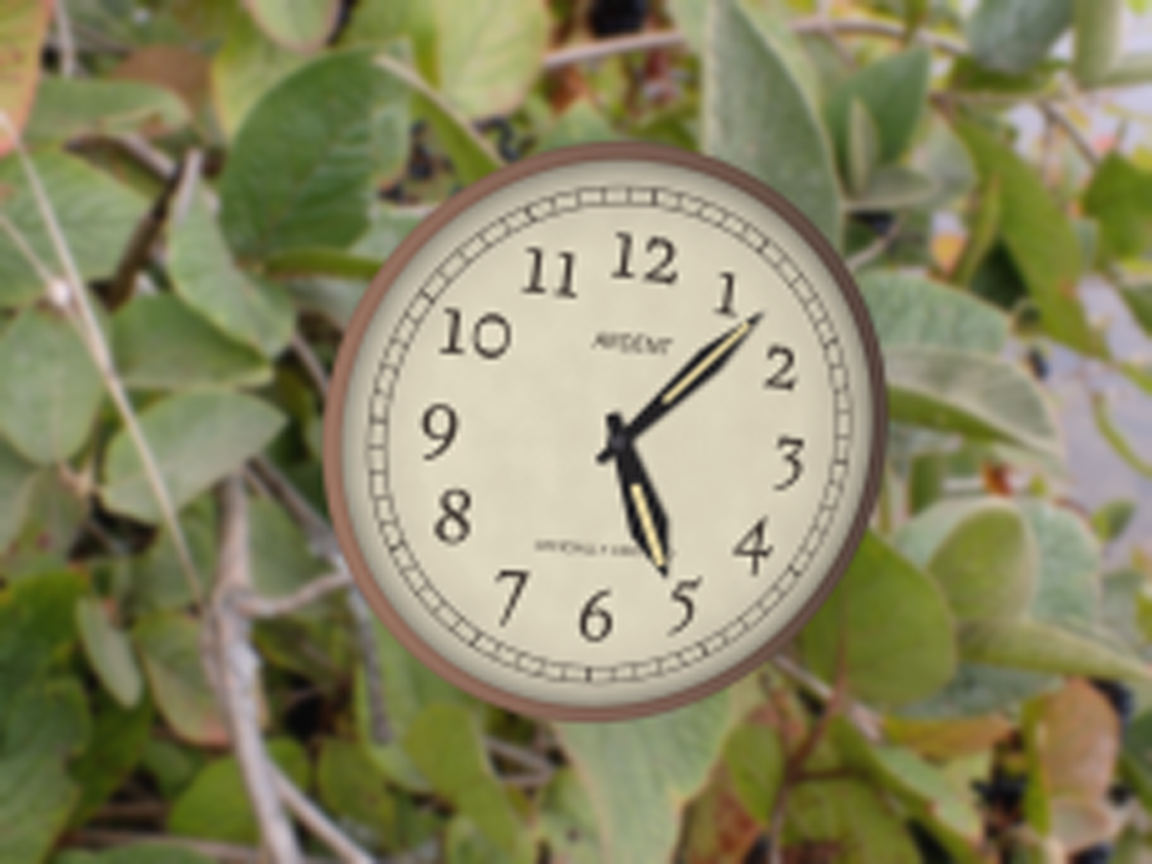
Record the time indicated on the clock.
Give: 5:07
